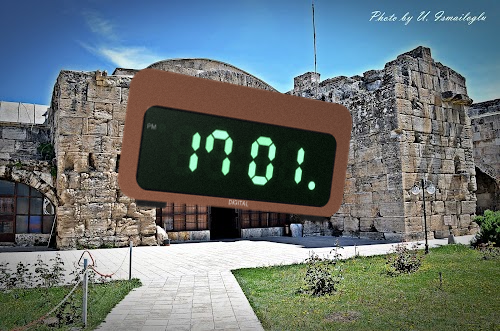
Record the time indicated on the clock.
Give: 17:01
